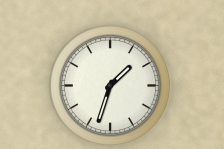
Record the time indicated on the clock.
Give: 1:33
